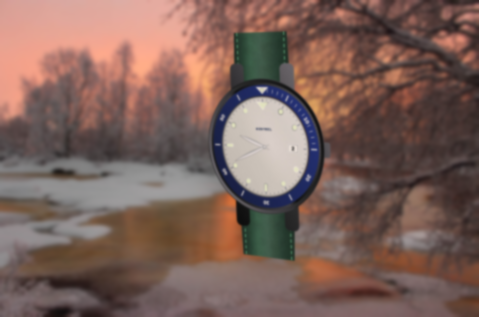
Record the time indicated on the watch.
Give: 9:41
